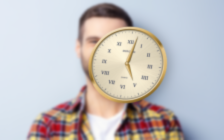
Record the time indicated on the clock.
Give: 5:02
